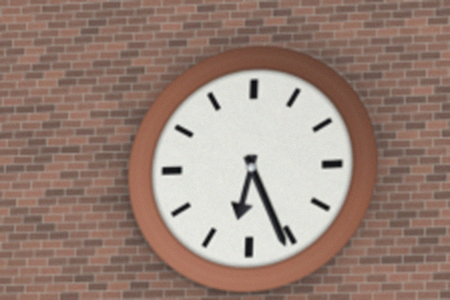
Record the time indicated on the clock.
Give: 6:26
